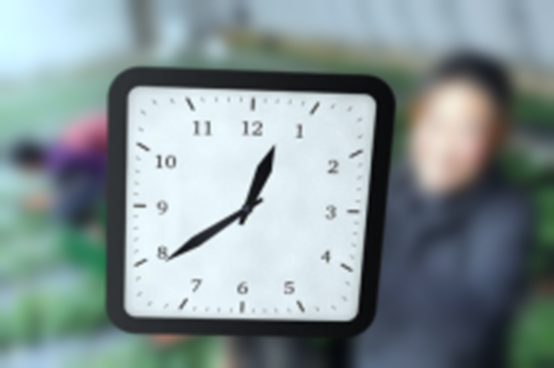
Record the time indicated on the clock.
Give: 12:39
